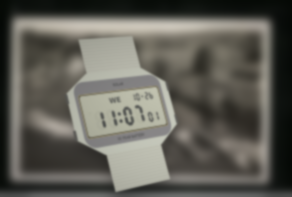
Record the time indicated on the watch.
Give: 11:07
